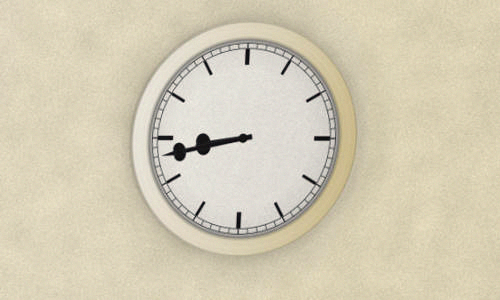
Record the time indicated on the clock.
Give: 8:43
